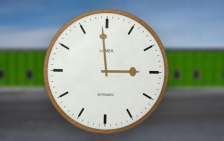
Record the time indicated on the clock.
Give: 2:59
